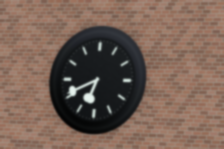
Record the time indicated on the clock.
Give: 6:41
